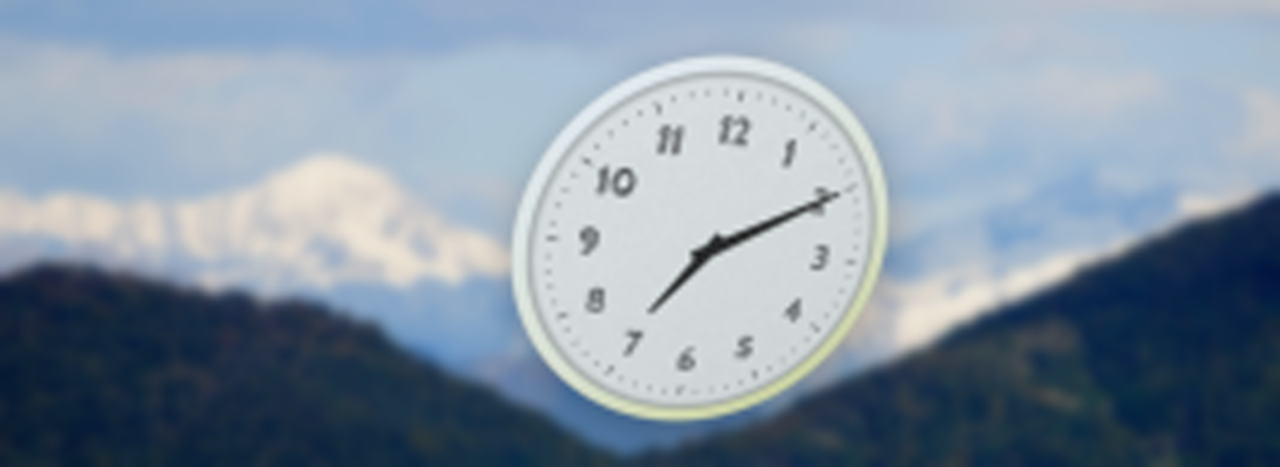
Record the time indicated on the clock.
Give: 7:10
